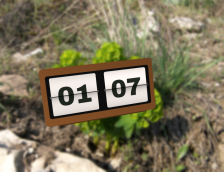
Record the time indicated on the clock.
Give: 1:07
